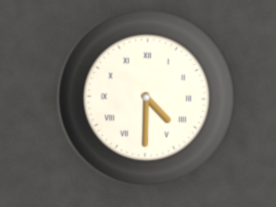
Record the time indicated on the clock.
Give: 4:30
